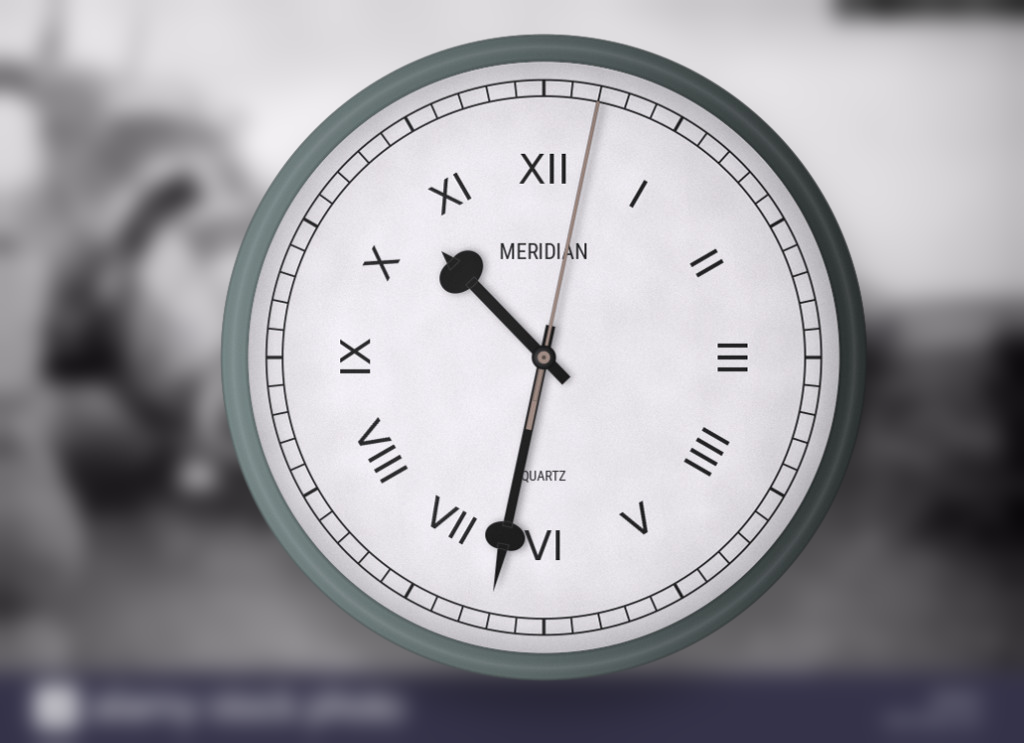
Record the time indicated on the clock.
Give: 10:32:02
